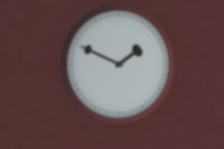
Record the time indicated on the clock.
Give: 1:49
